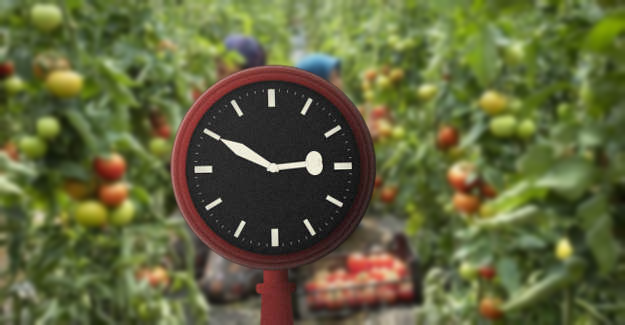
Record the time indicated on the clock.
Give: 2:50
